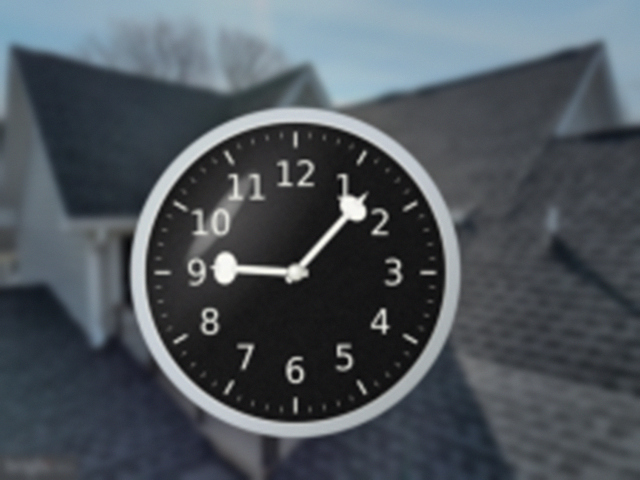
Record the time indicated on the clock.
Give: 9:07
